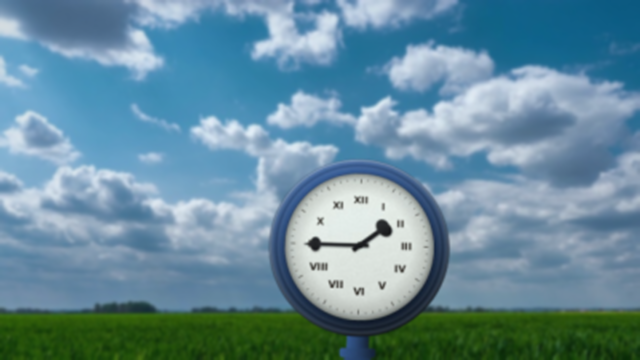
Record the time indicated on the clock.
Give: 1:45
